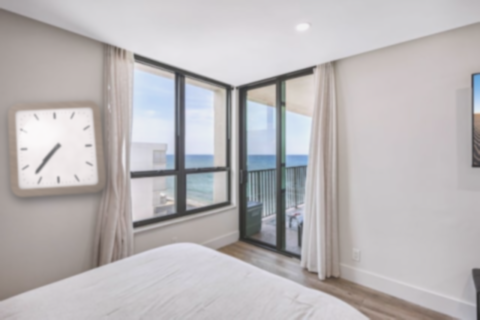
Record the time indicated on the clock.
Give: 7:37
